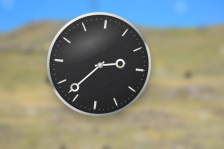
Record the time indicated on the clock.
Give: 2:37
